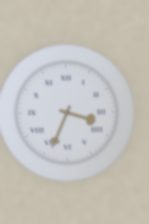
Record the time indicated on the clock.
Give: 3:34
